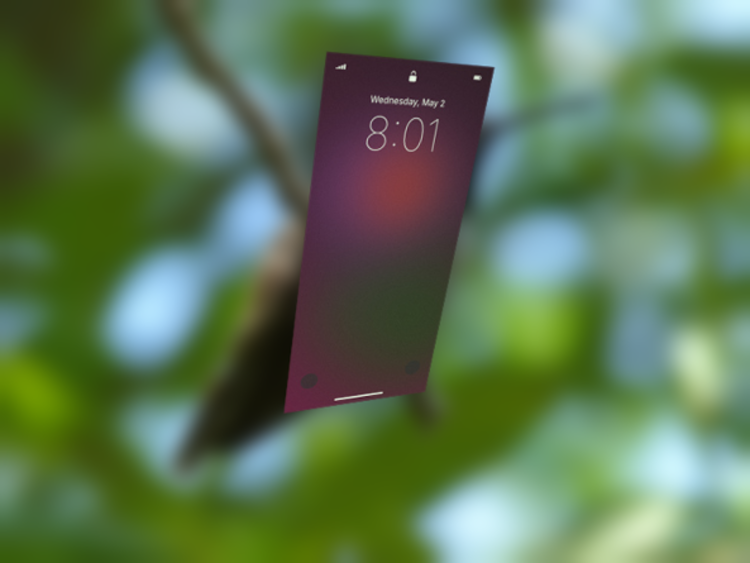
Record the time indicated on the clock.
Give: 8:01
